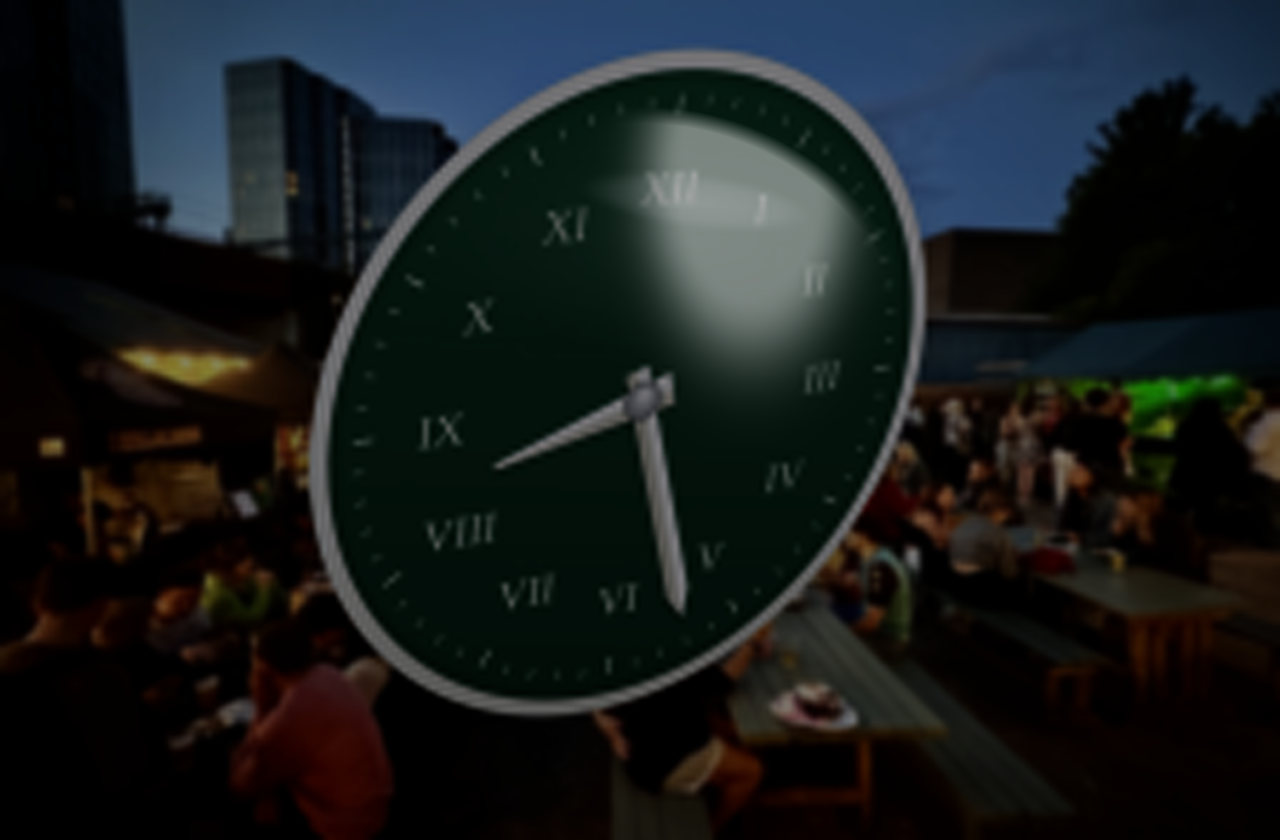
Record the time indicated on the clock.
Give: 8:27
